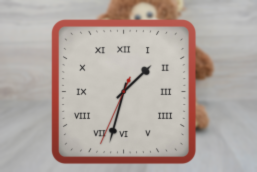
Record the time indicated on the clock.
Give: 1:32:34
